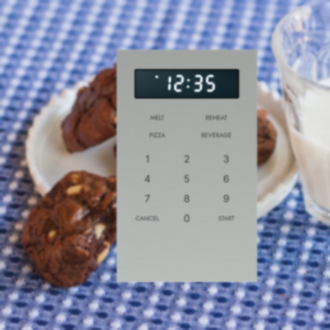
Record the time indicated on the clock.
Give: 12:35
